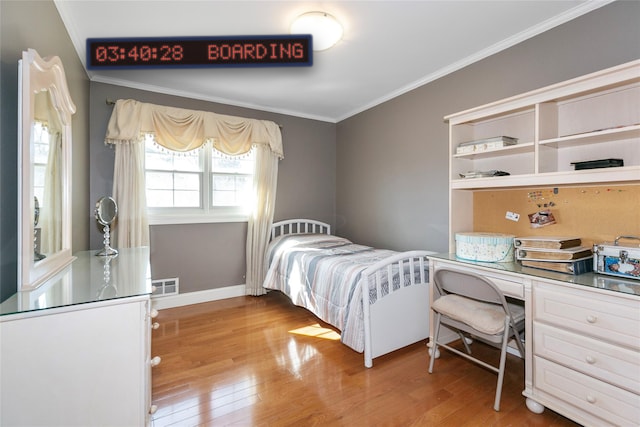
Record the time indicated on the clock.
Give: 3:40:28
